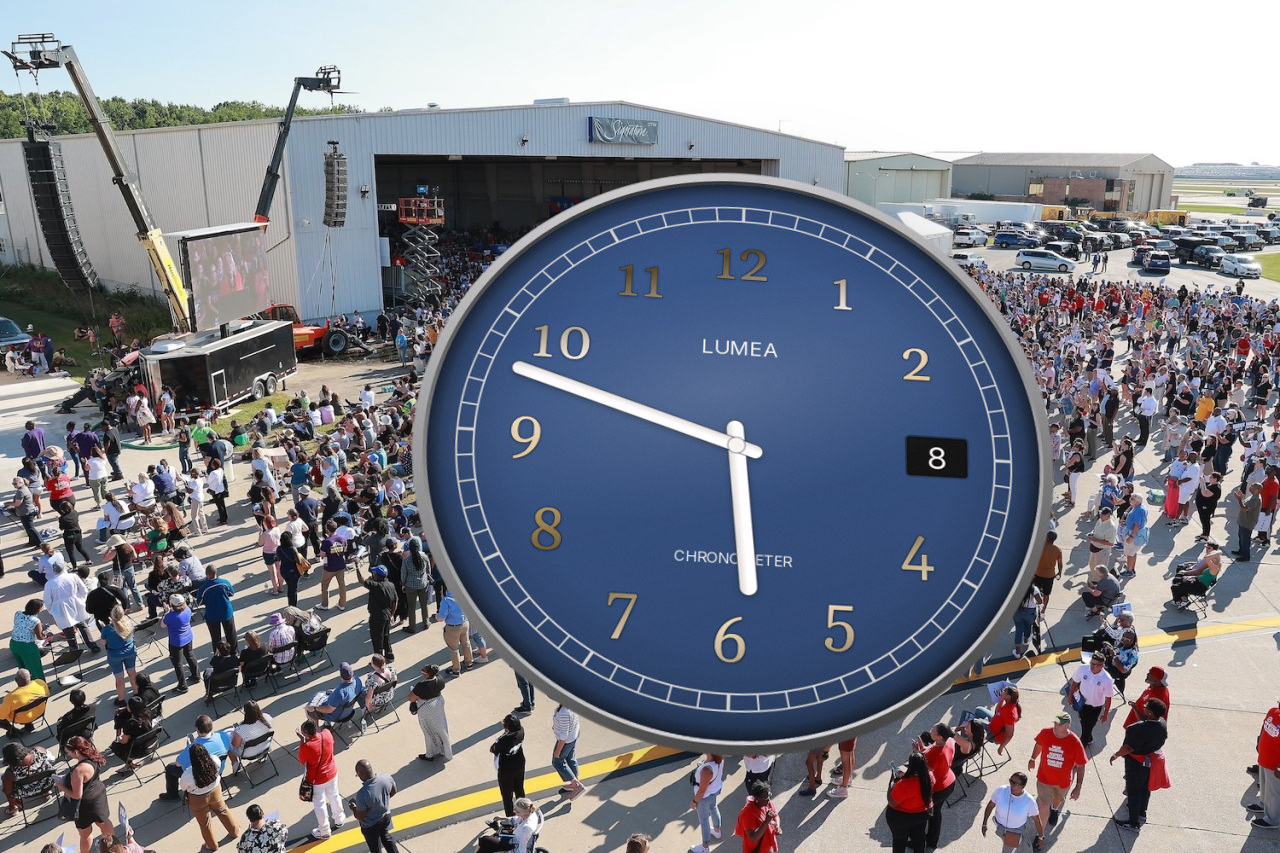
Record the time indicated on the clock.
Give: 5:48
